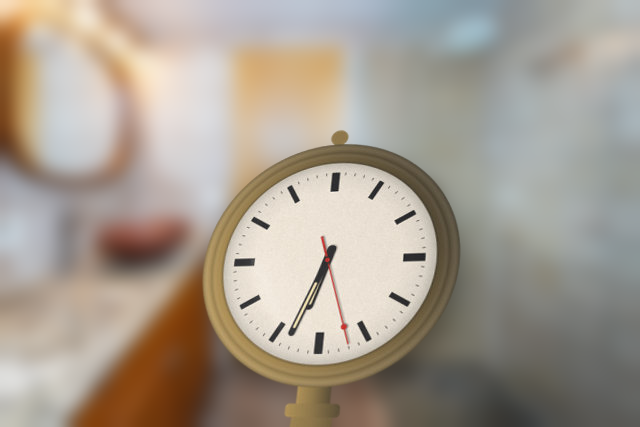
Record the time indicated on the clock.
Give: 6:33:27
